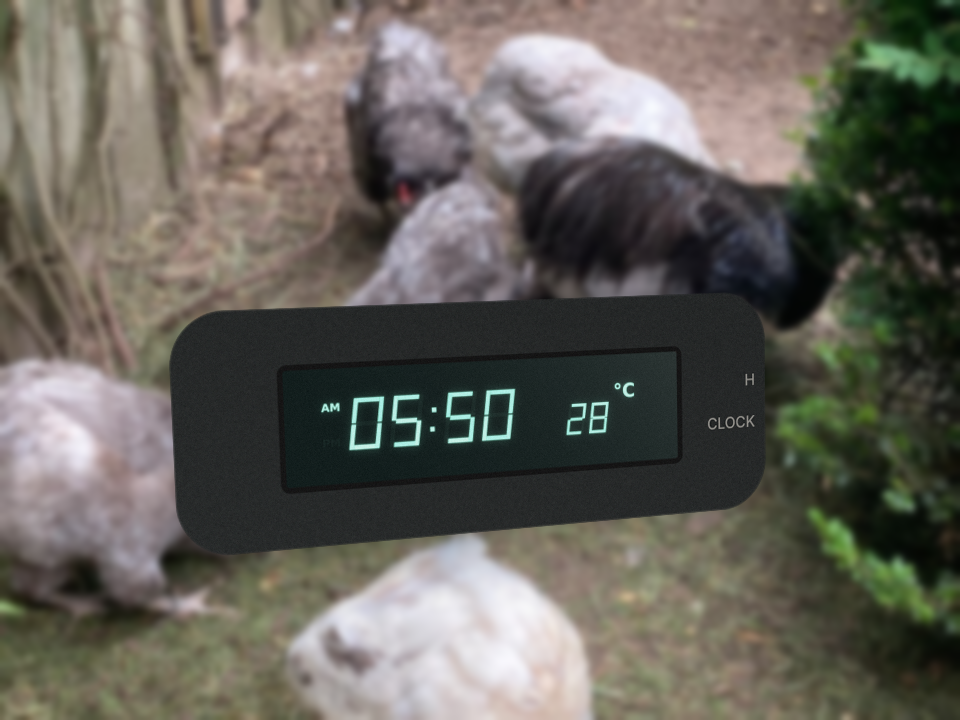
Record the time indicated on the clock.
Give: 5:50
